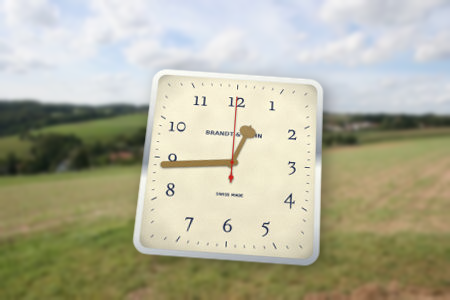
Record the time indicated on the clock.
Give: 12:44:00
